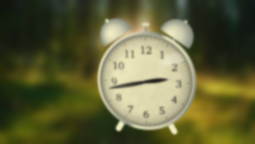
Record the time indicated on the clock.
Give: 2:43
